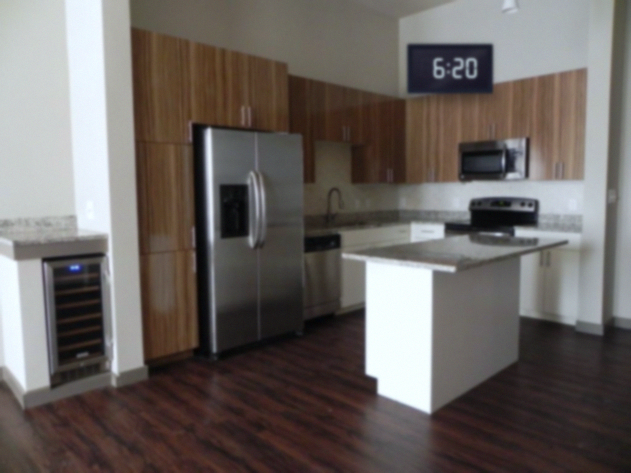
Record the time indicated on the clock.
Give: 6:20
